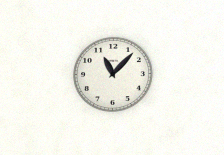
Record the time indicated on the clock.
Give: 11:07
